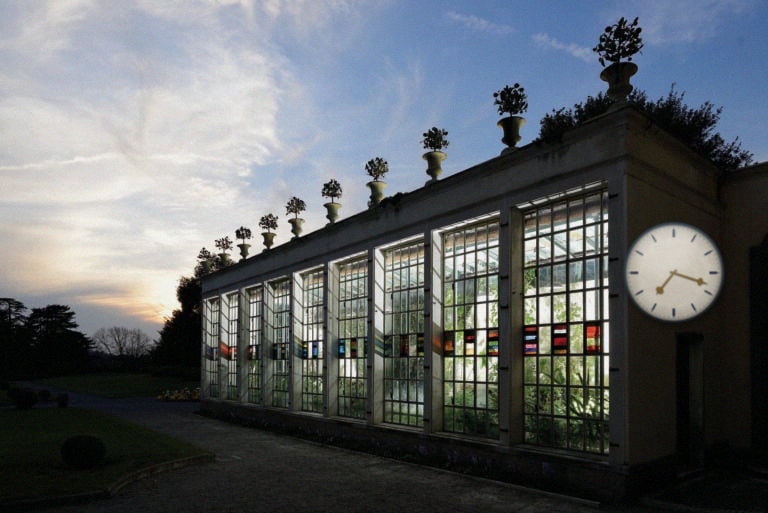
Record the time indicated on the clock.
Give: 7:18
